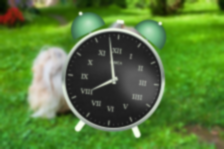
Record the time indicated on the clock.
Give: 7:58
